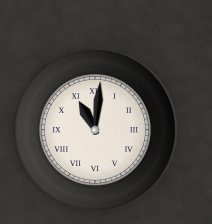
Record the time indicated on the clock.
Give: 11:01
